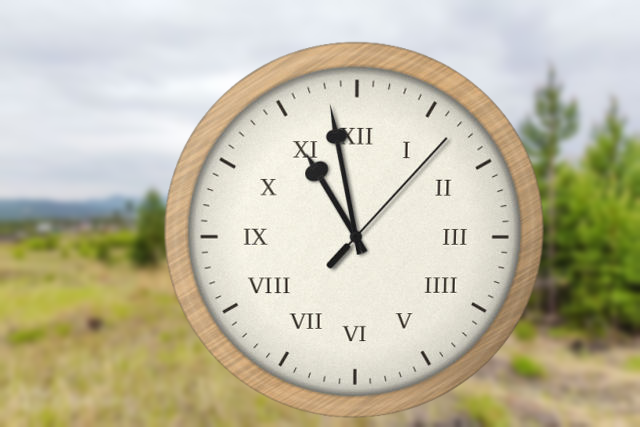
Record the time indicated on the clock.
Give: 10:58:07
